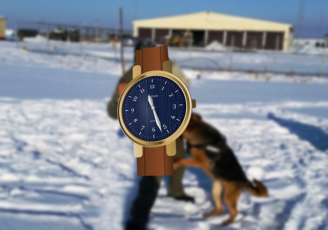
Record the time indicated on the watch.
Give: 11:27
